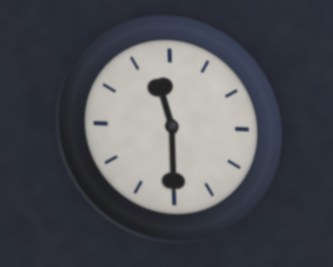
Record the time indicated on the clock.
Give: 11:30
